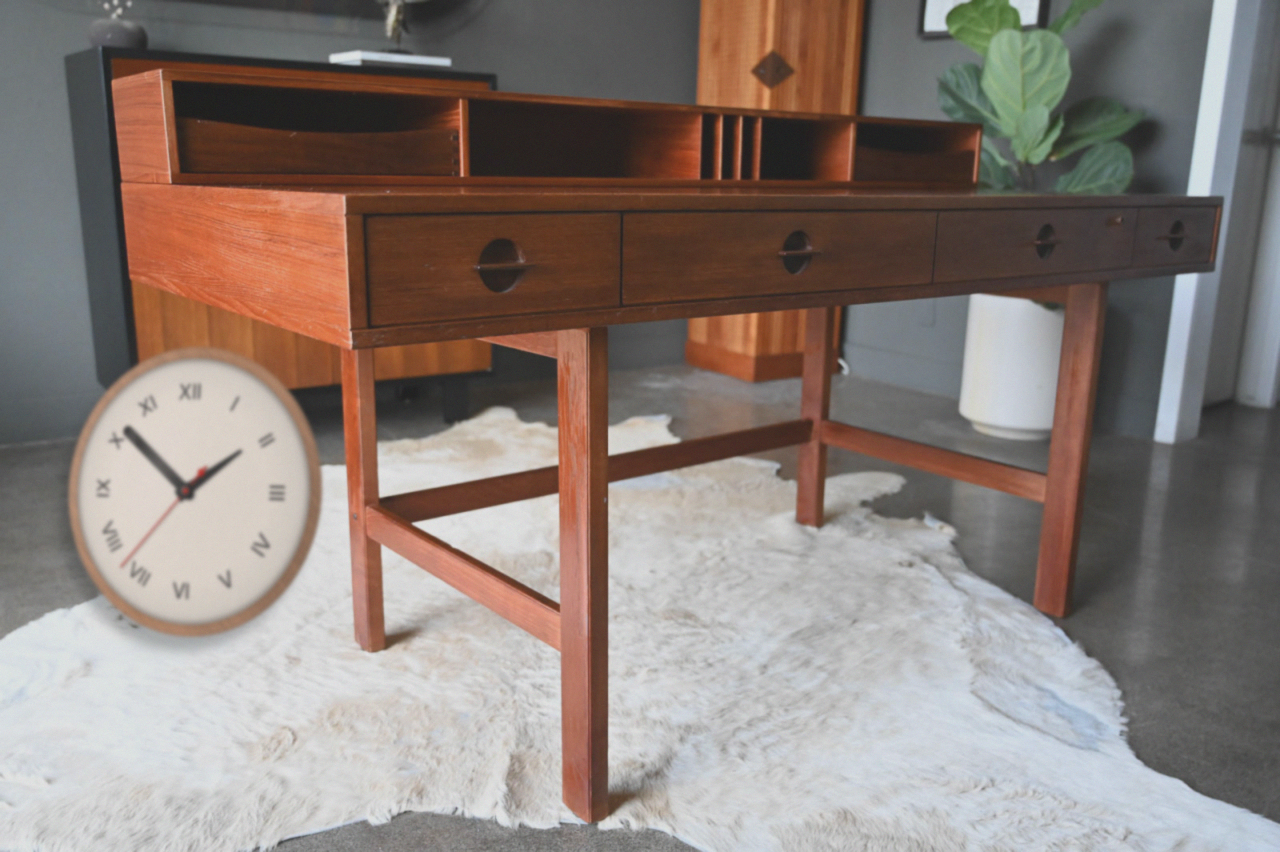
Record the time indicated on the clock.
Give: 1:51:37
